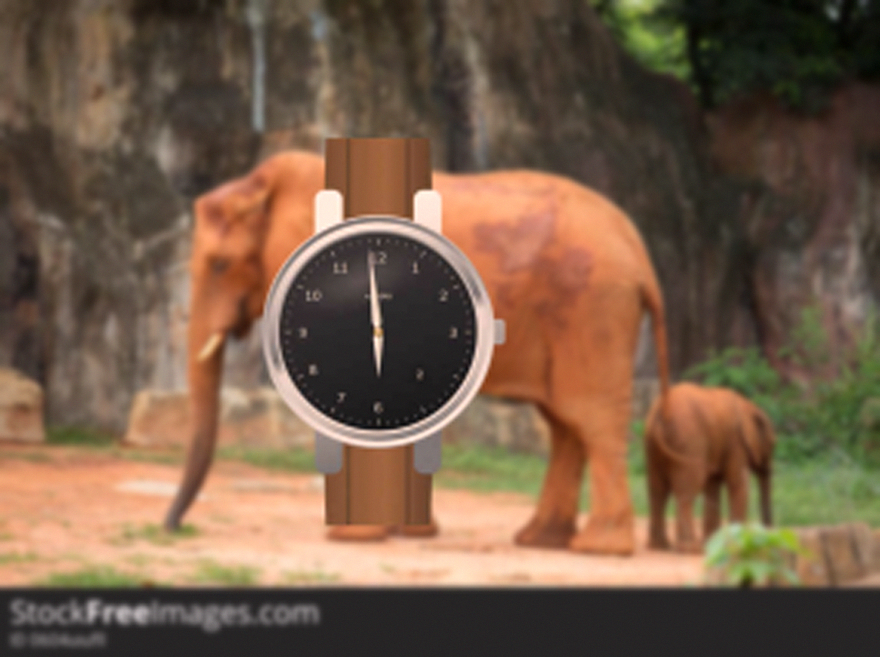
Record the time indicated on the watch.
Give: 5:59
